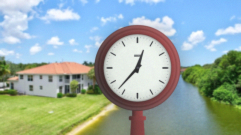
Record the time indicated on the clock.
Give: 12:37
